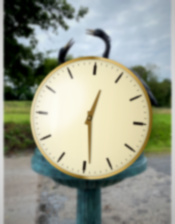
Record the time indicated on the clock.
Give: 12:29
